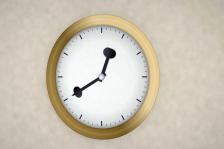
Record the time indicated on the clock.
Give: 12:40
